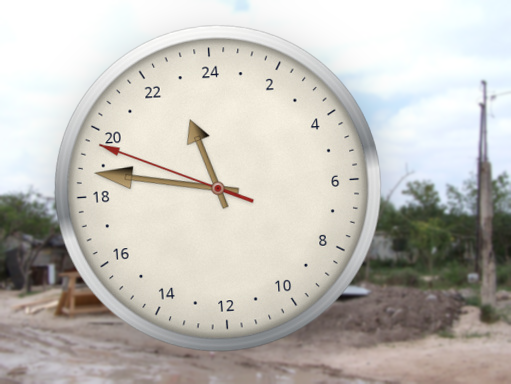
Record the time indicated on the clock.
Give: 22:46:49
